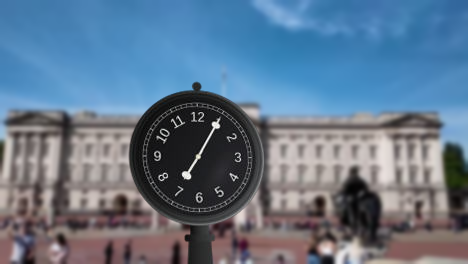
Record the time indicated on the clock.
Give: 7:05
